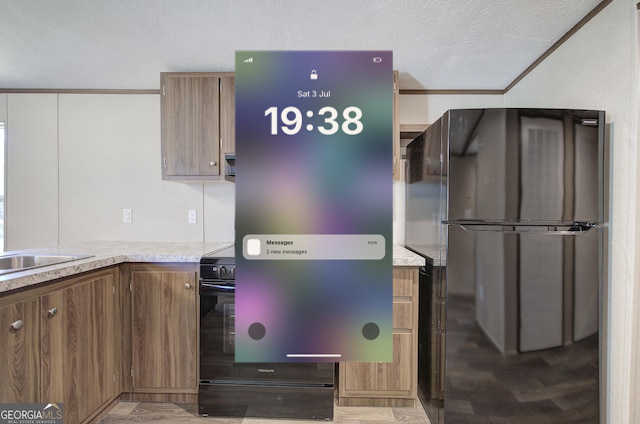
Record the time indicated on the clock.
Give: 19:38
